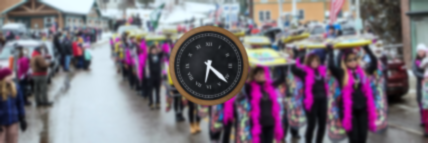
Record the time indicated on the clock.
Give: 6:22
